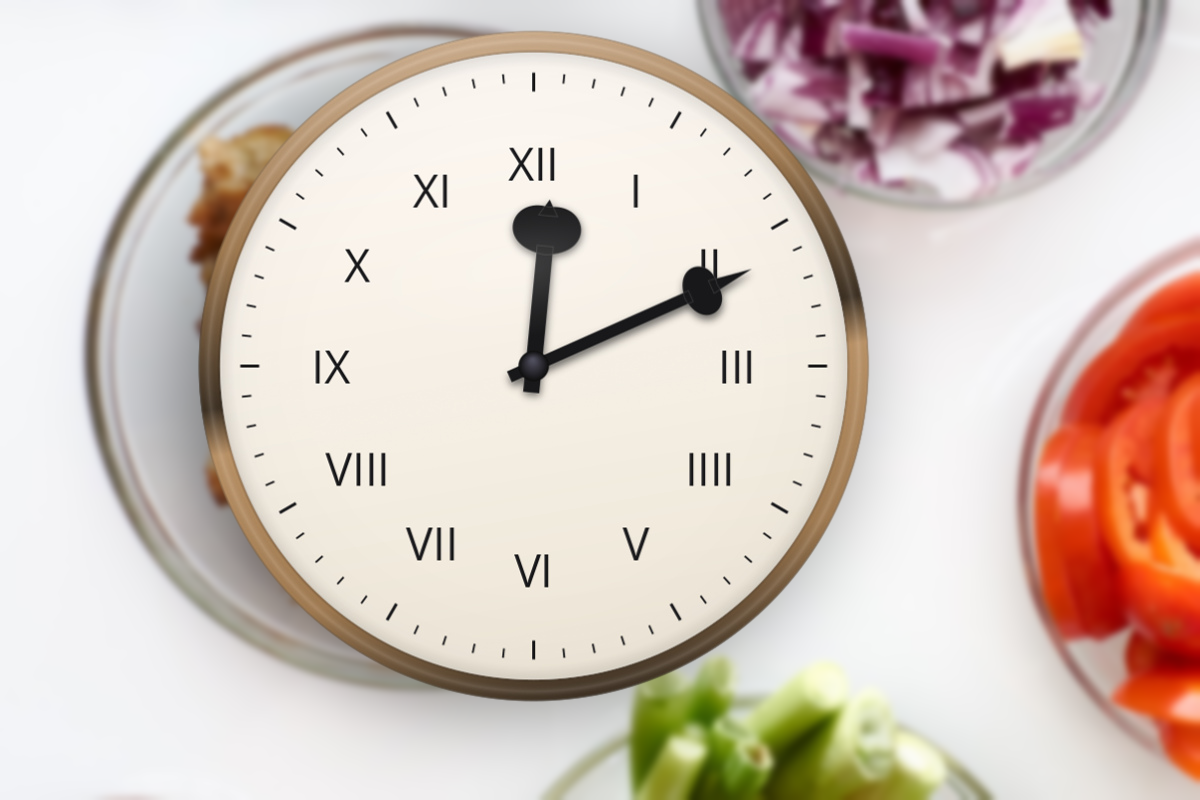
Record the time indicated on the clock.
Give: 12:11
